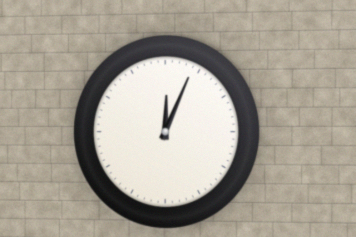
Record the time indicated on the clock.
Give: 12:04
